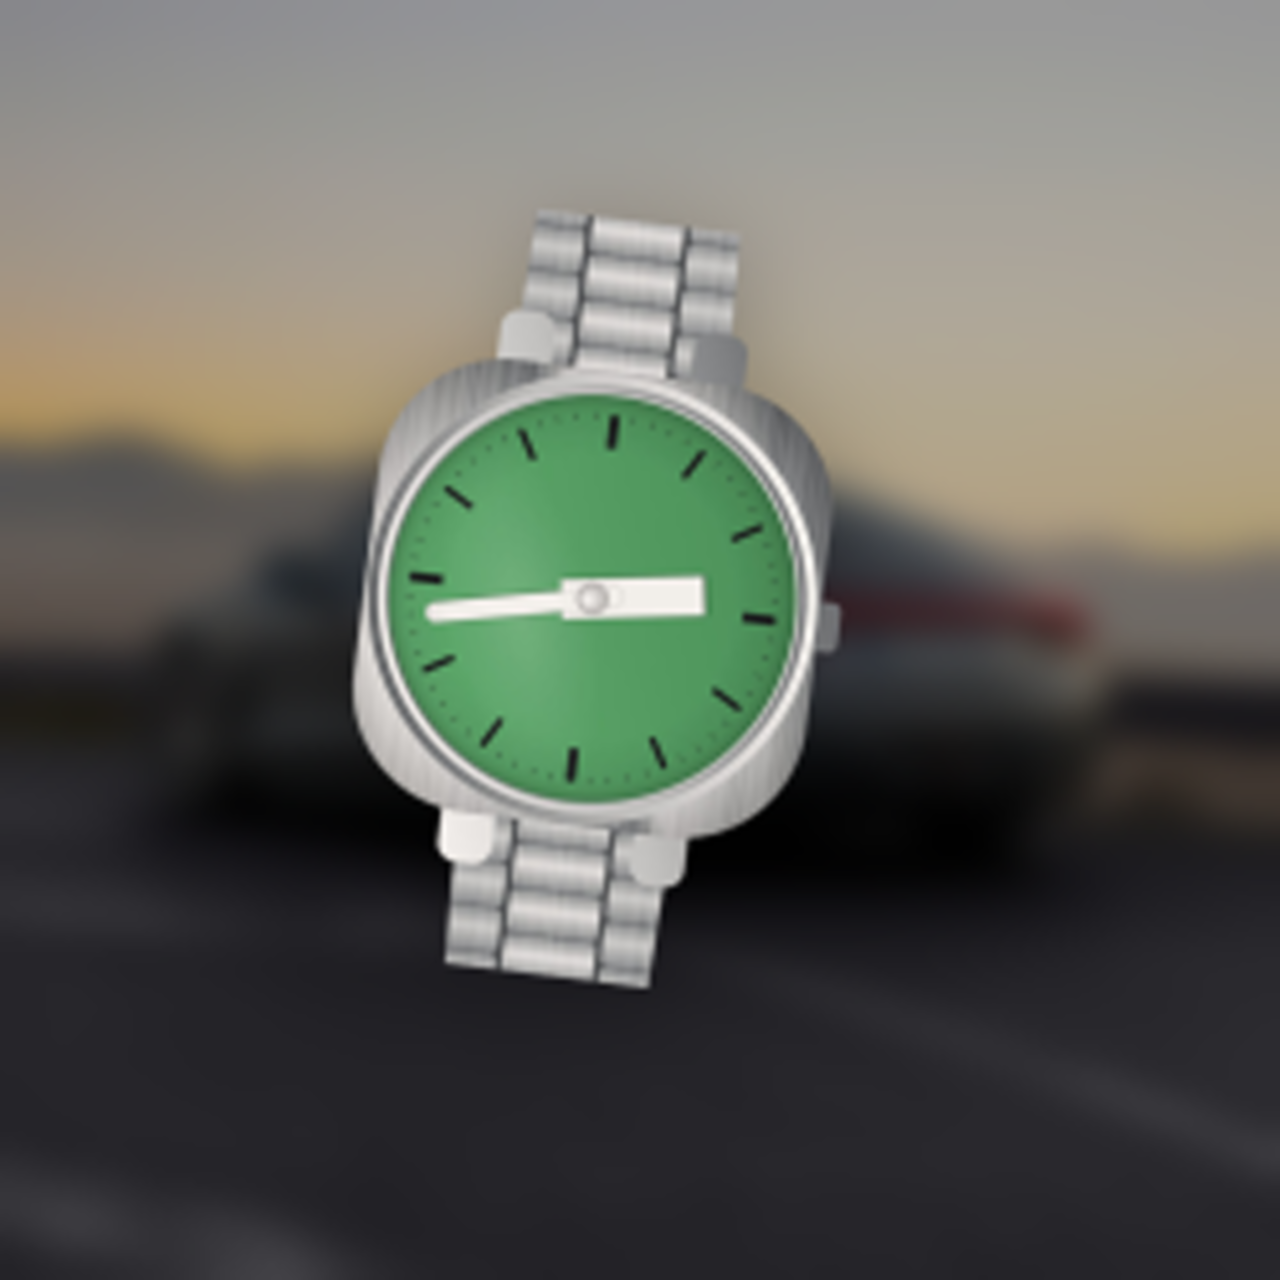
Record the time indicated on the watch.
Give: 2:43
